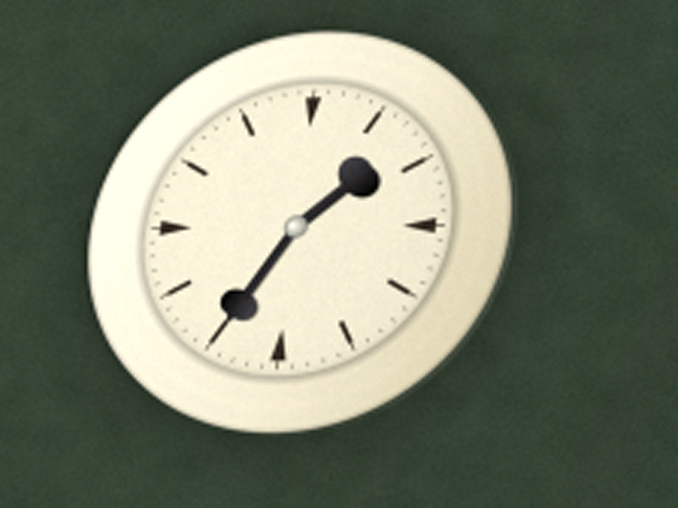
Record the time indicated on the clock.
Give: 1:35
